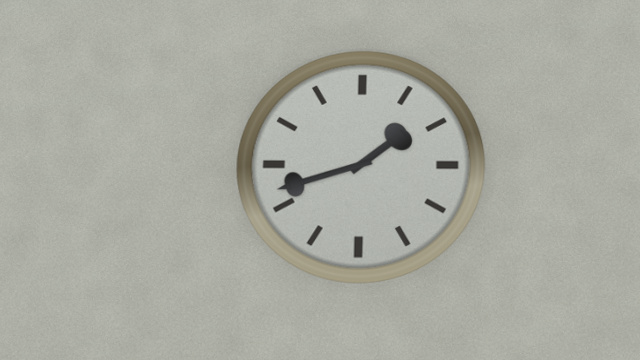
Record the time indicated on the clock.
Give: 1:42
